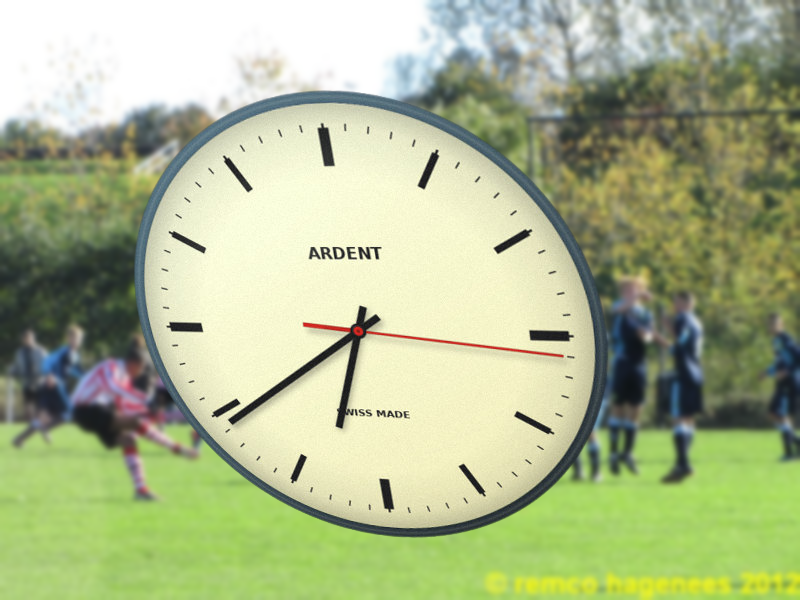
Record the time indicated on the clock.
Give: 6:39:16
